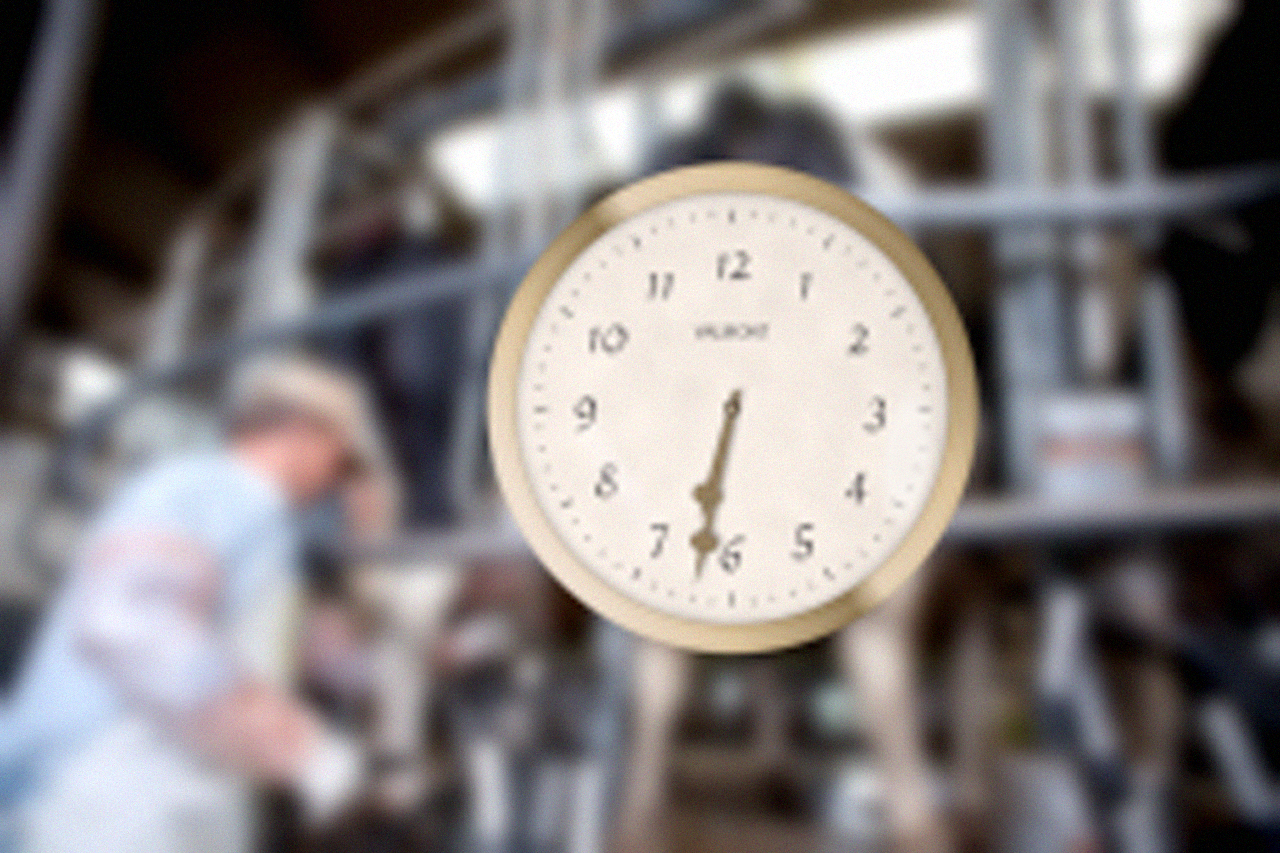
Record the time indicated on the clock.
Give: 6:32
